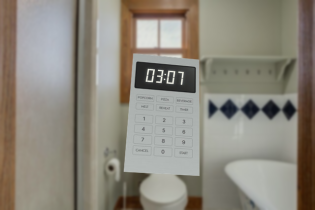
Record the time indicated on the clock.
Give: 3:07
